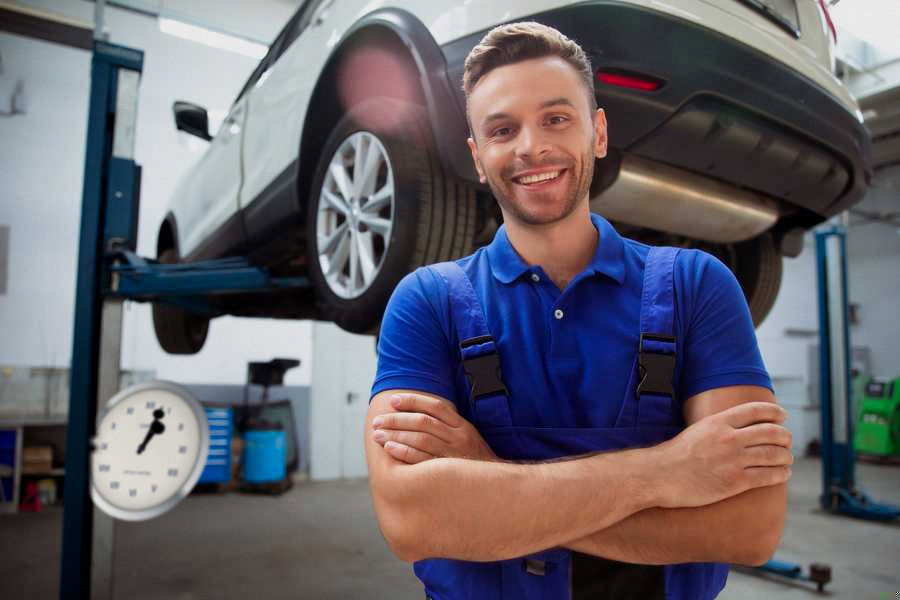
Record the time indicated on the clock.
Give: 1:03
